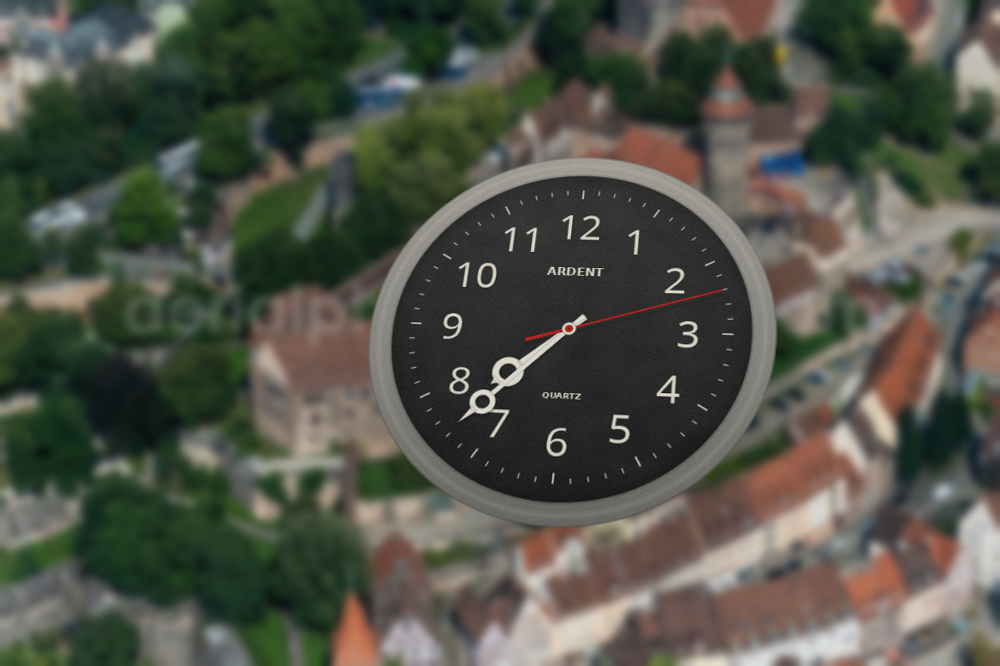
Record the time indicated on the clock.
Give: 7:37:12
